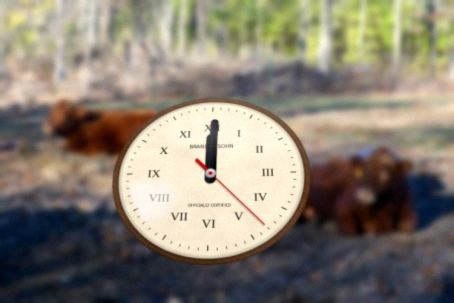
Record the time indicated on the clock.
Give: 12:00:23
